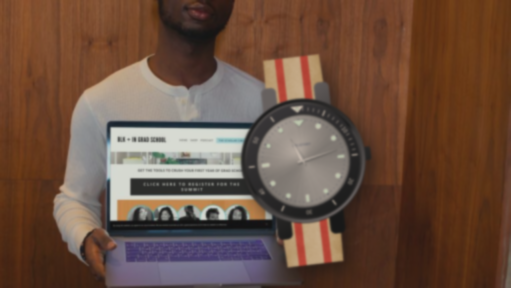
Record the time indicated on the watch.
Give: 11:13
